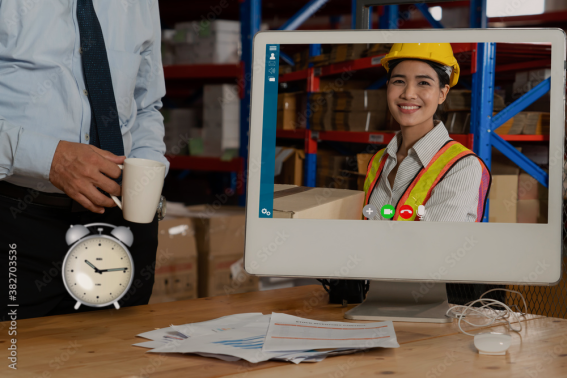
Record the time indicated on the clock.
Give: 10:14
